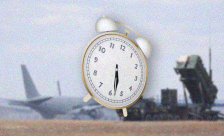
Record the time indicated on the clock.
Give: 5:28
